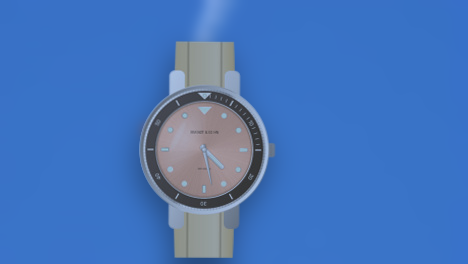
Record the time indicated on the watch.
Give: 4:28
